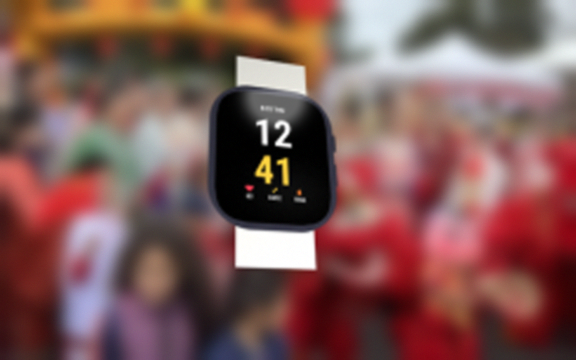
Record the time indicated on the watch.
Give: 12:41
